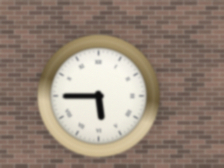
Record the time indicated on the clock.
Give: 5:45
